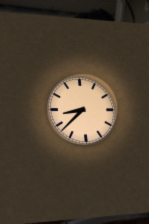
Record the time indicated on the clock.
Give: 8:38
